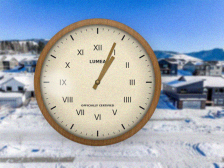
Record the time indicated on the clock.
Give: 1:04
